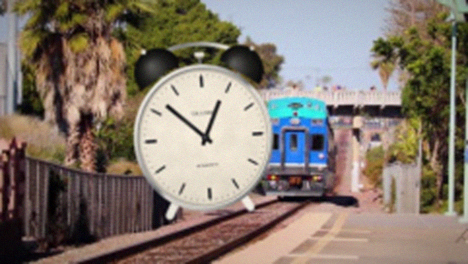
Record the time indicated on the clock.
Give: 12:52
